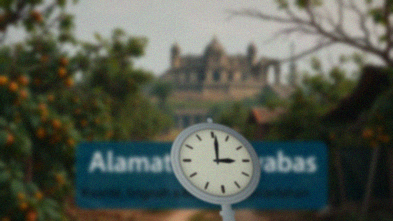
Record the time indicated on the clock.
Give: 3:01
